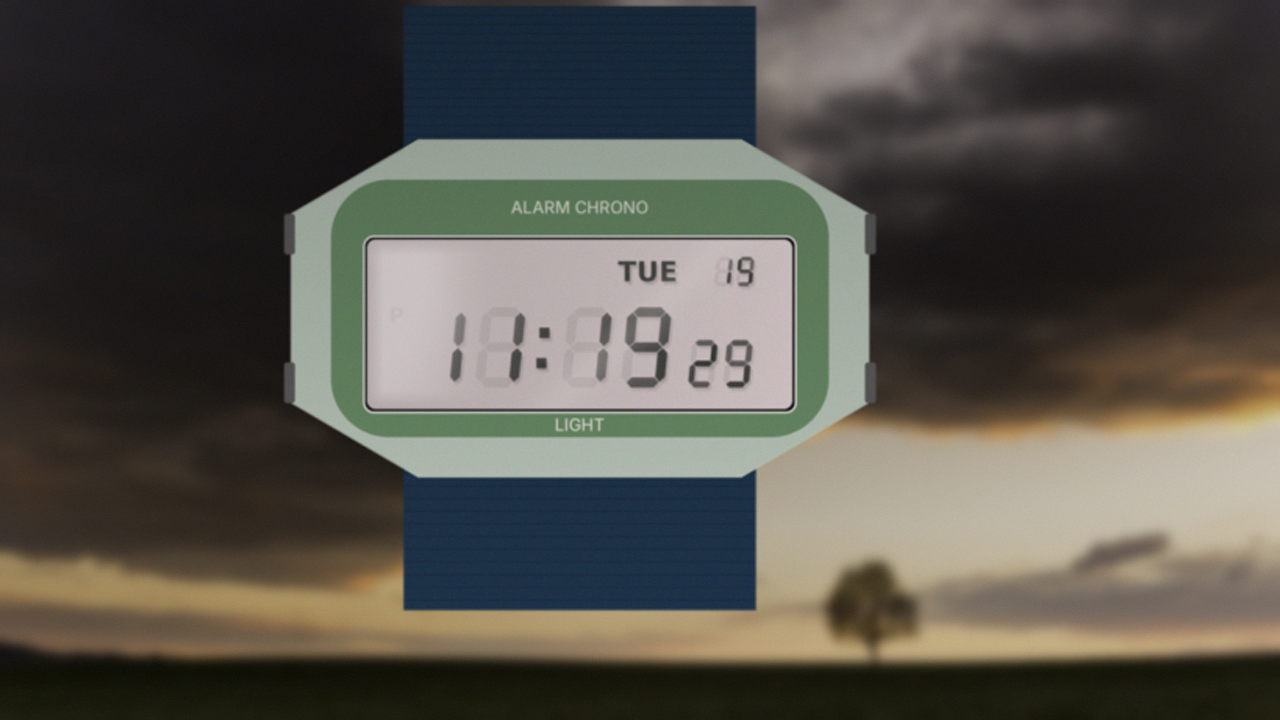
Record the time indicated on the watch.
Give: 11:19:29
